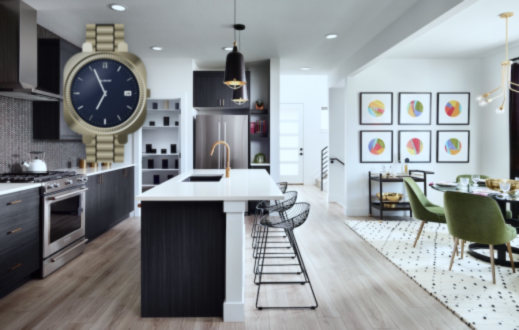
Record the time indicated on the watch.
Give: 6:56
